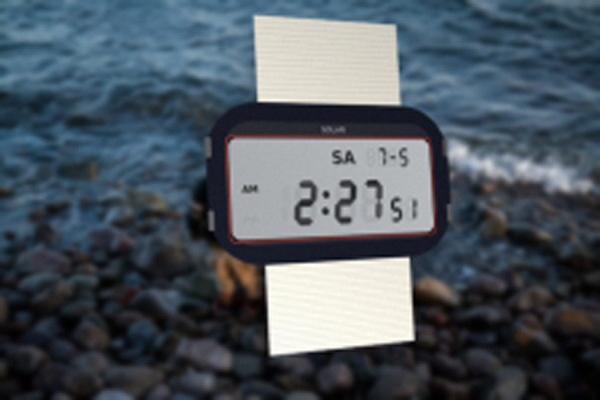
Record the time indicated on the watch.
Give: 2:27:51
